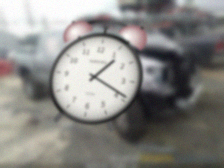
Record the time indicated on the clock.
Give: 1:19
